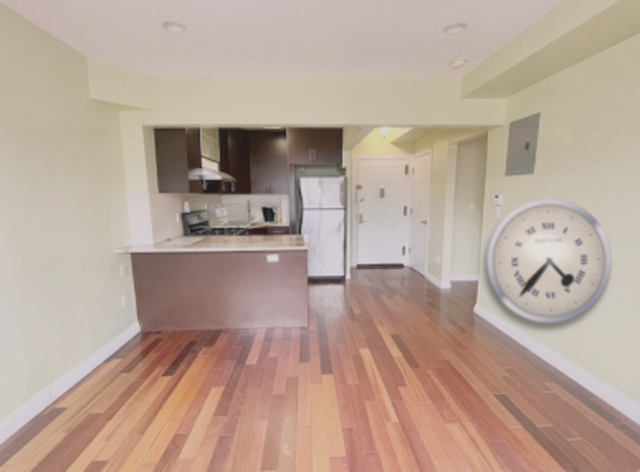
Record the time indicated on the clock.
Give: 4:37
